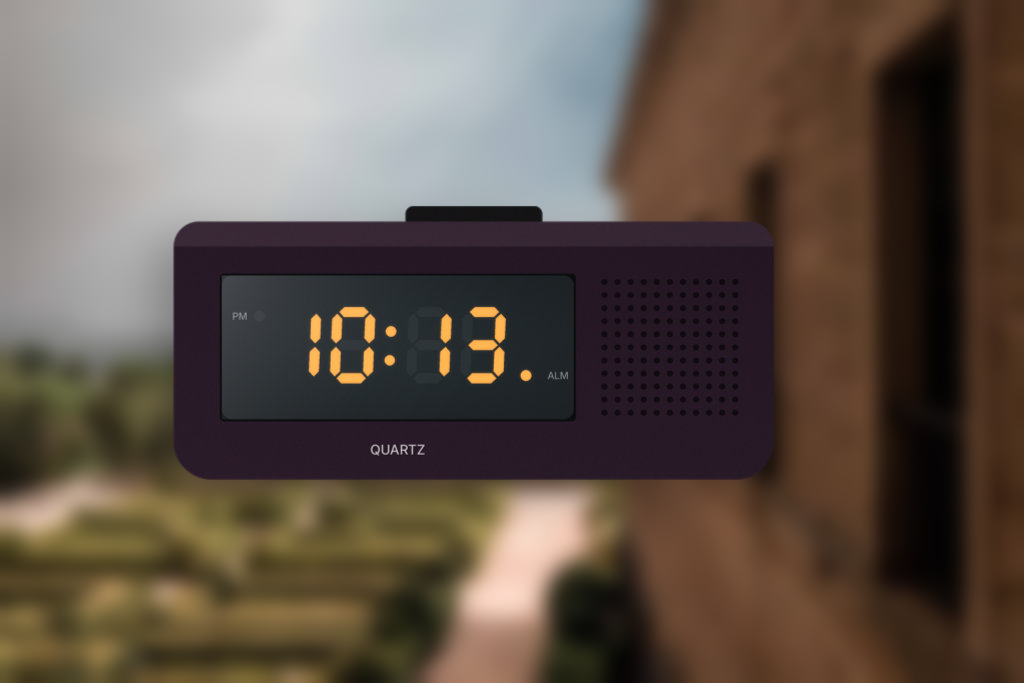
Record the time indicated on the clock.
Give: 10:13
